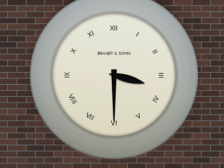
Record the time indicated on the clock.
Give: 3:30
